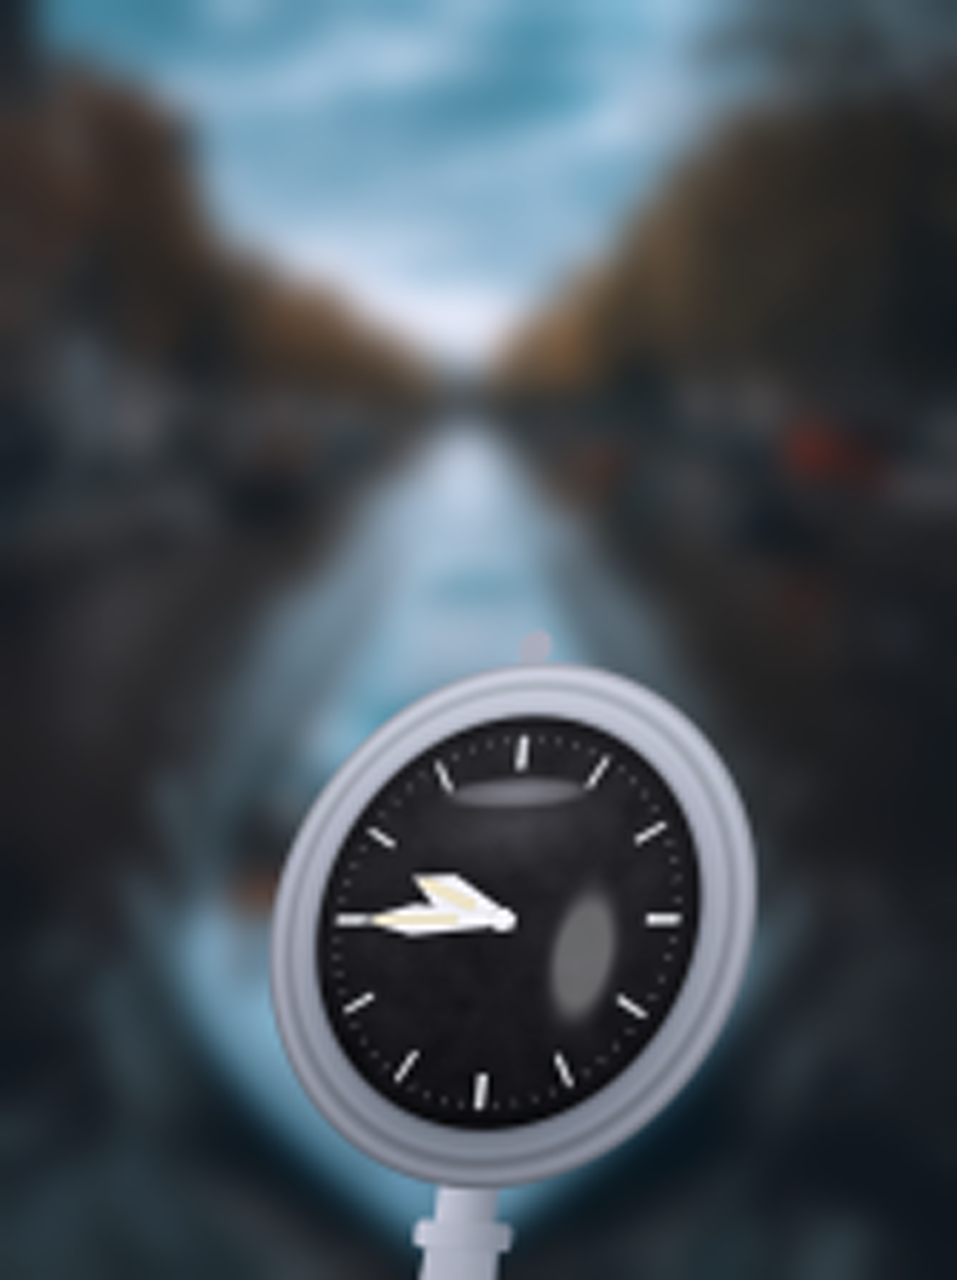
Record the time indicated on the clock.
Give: 9:45
